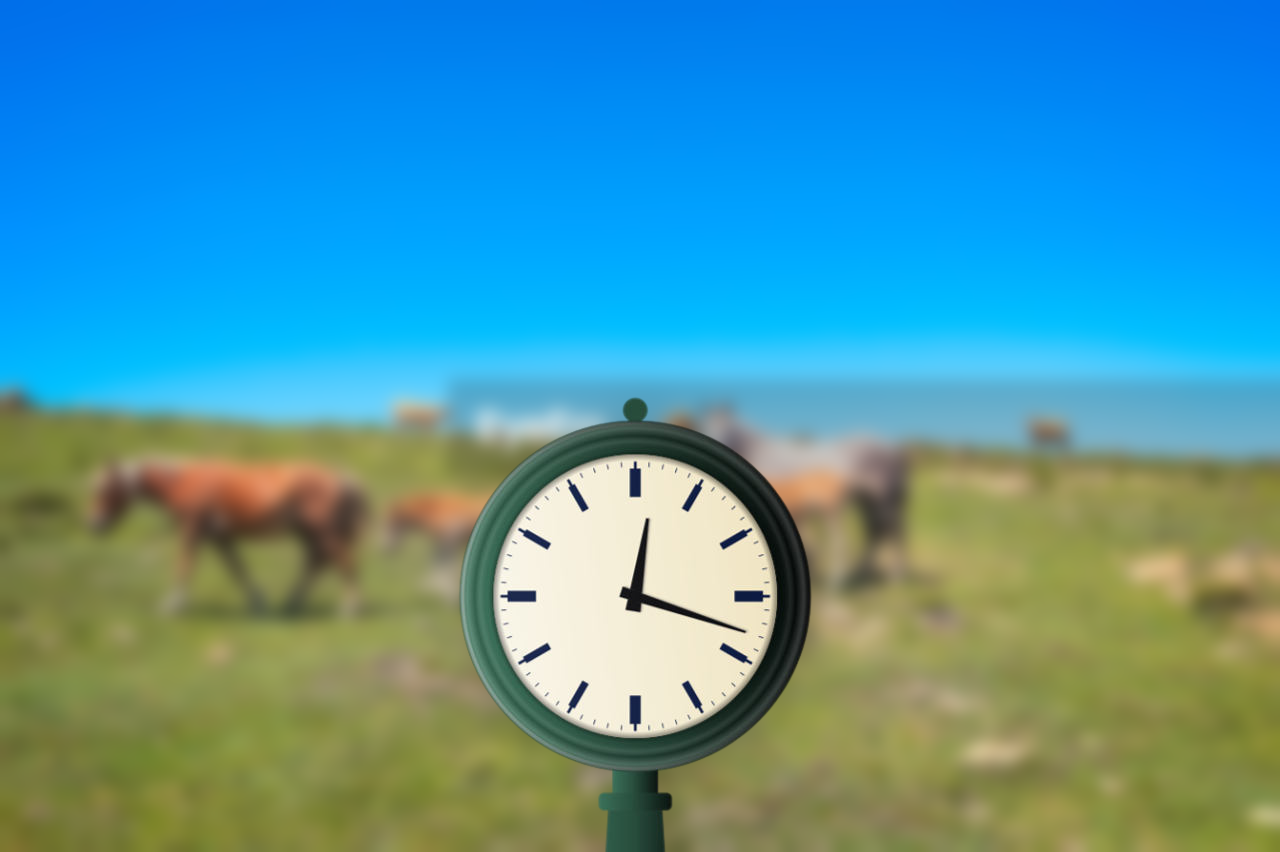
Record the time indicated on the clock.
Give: 12:18
